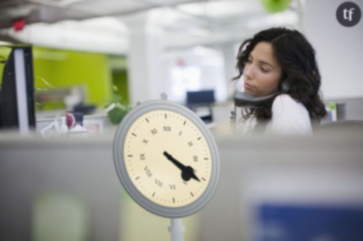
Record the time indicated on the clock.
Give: 4:21
